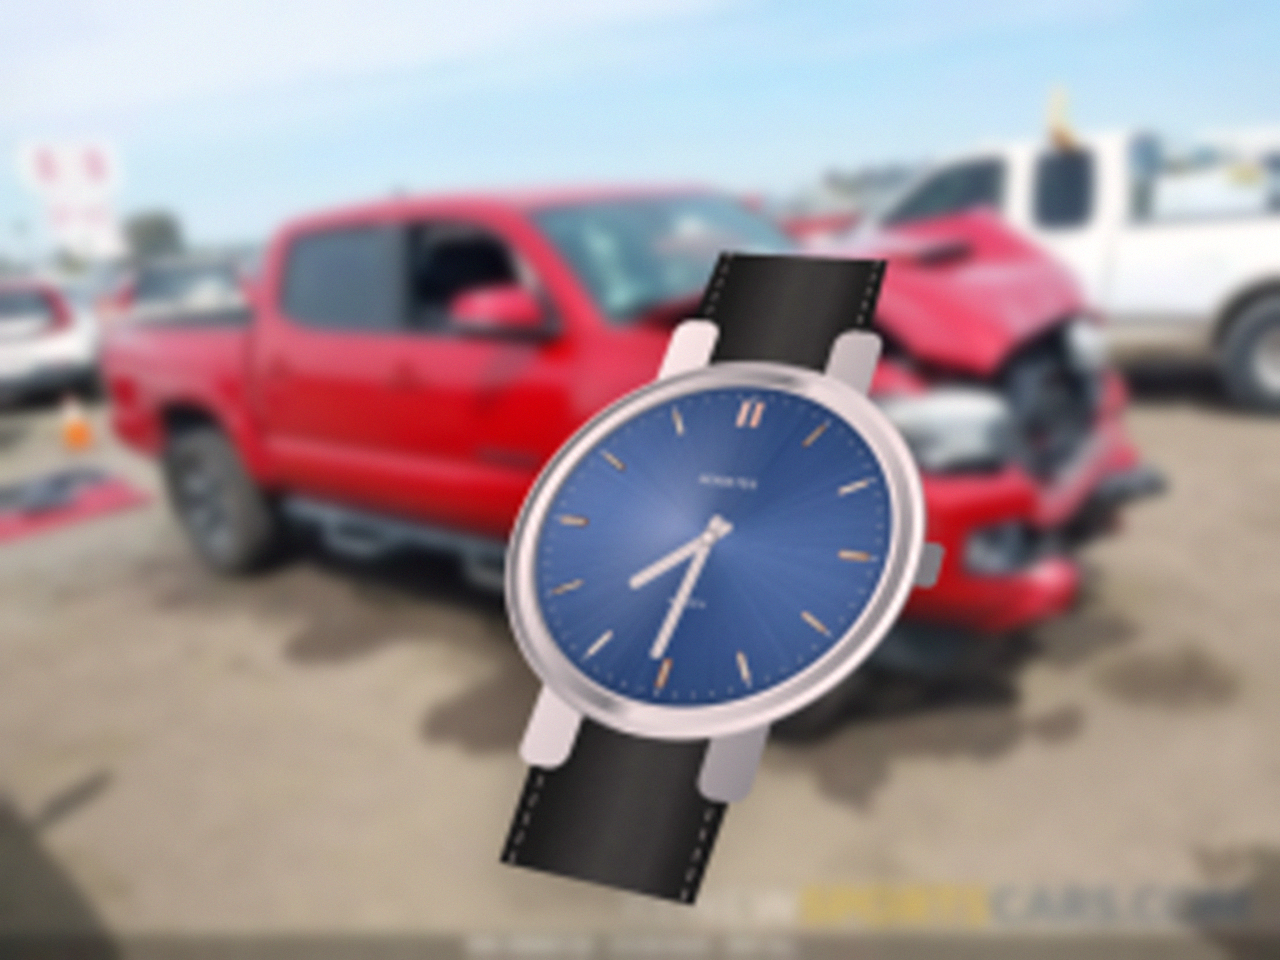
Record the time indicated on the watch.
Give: 7:31
